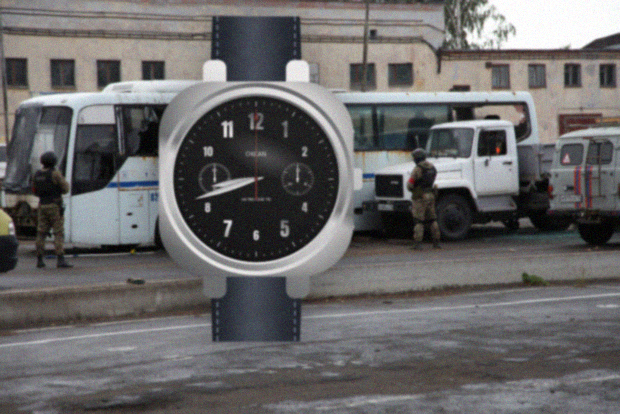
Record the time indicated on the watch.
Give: 8:42
